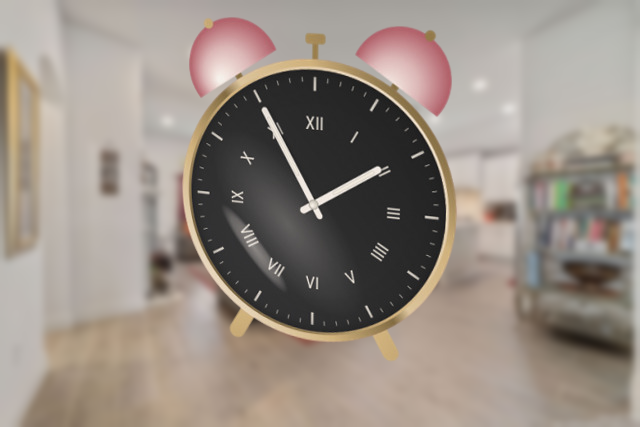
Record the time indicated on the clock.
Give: 1:55
